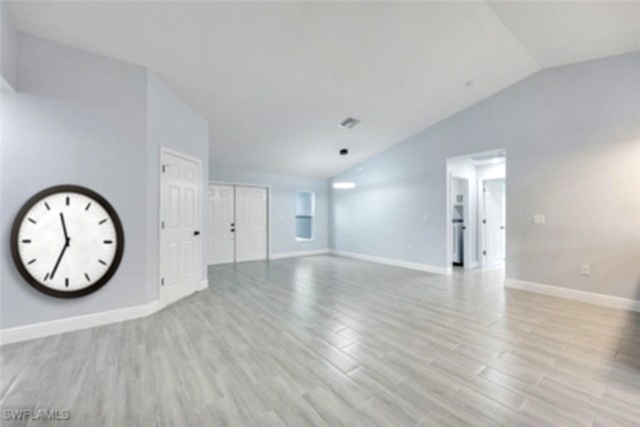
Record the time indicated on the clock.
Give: 11:34
